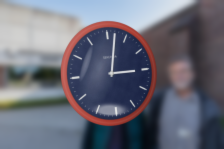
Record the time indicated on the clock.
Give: 3:02
